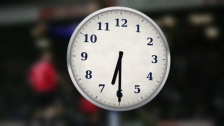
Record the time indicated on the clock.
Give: 6:30
